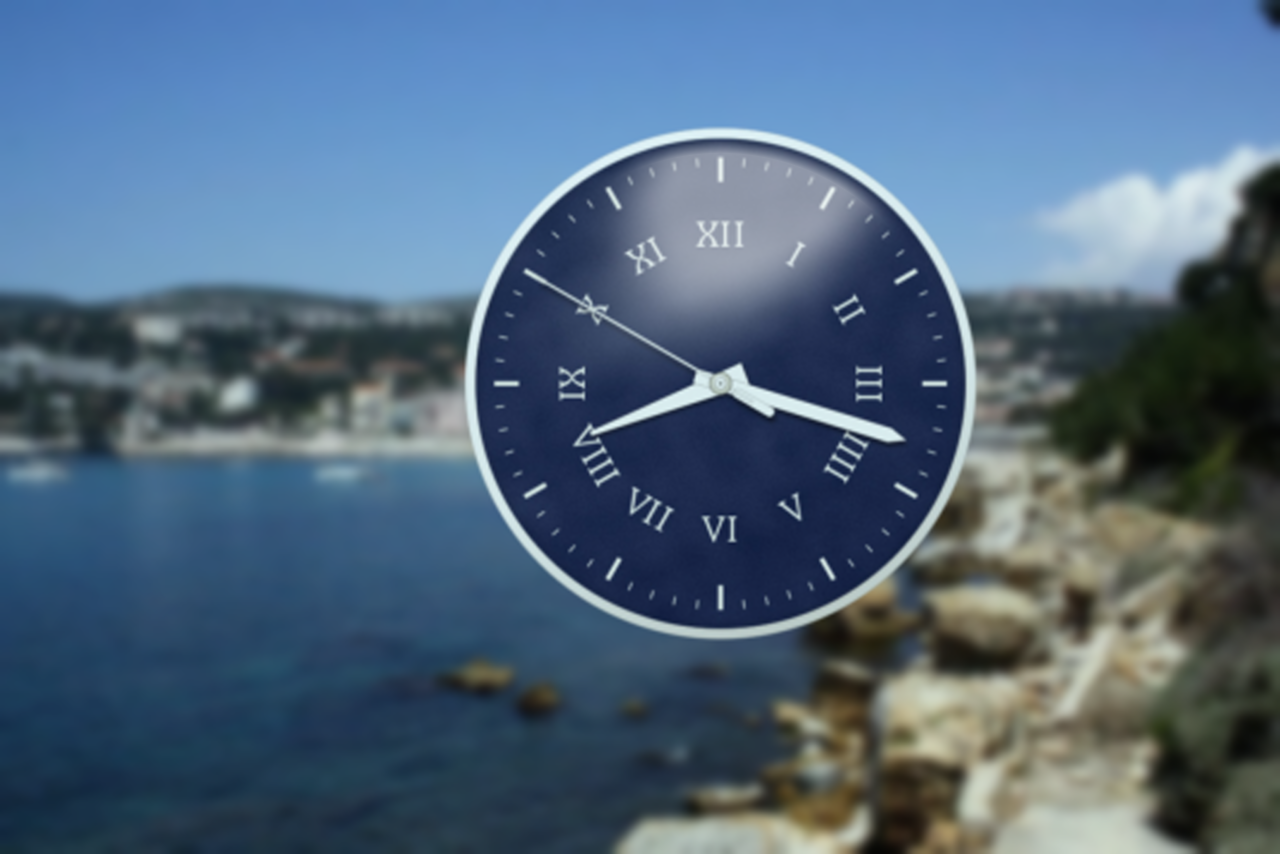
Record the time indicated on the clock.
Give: 8:17:50
